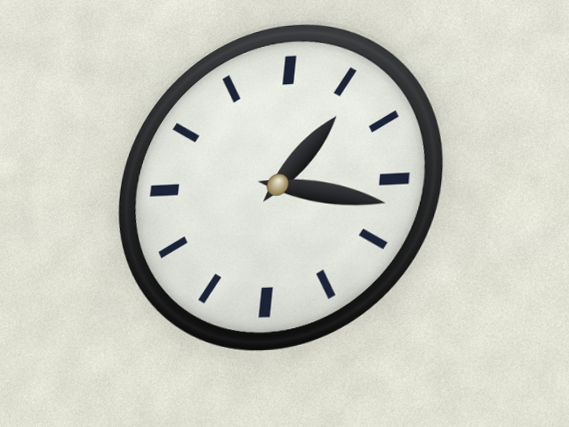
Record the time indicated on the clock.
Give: 1:17
